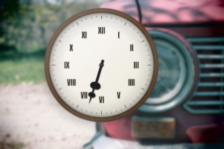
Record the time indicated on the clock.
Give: 6:33
